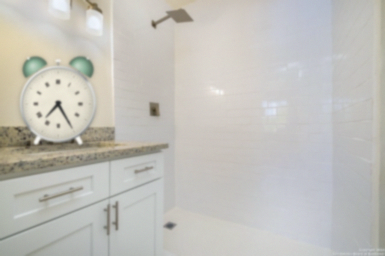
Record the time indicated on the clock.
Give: 7:25
